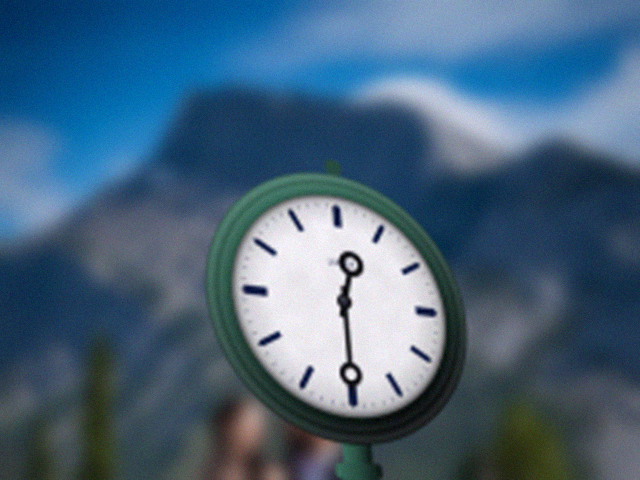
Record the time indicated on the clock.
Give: 12:30
